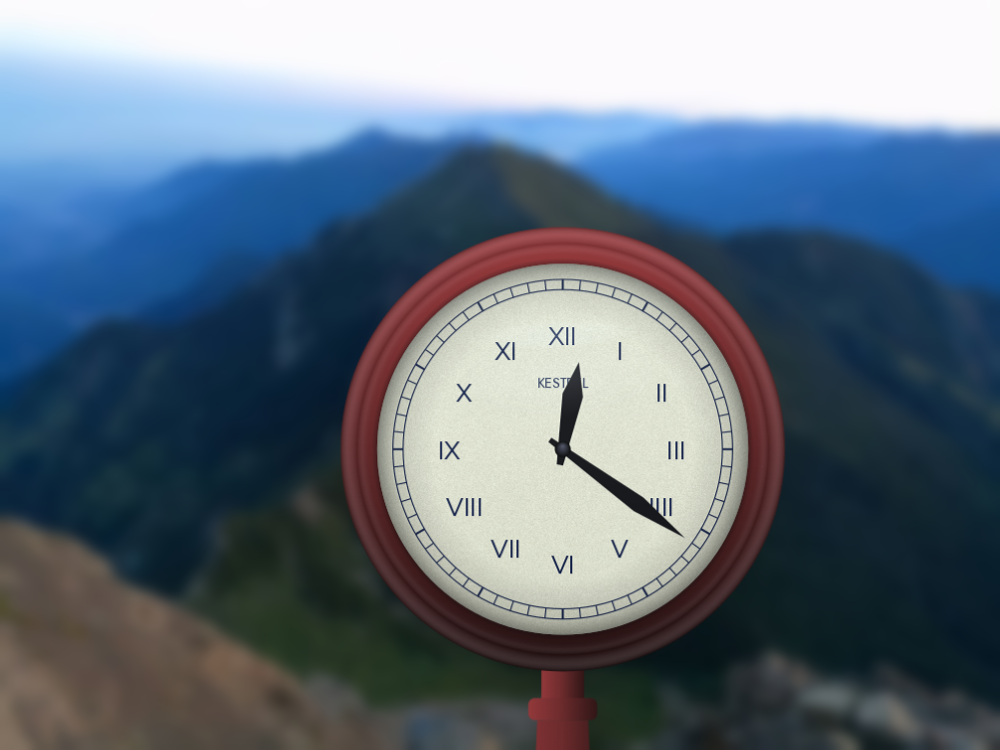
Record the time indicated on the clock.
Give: 12:21
